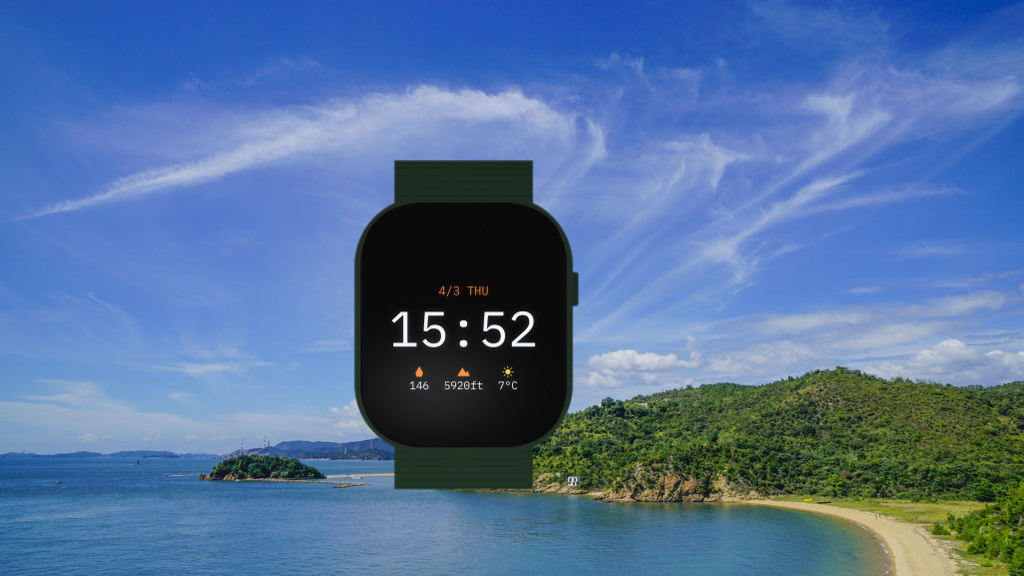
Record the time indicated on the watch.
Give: 15:52
